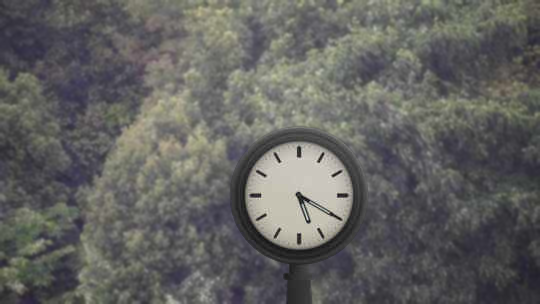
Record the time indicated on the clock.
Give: 5:20
